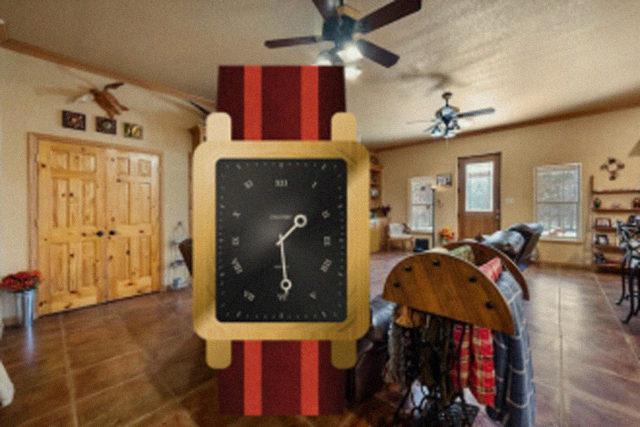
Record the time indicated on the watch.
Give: 1:29
